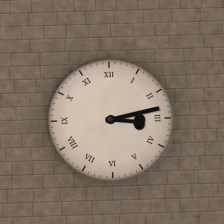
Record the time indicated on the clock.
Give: 3:13
